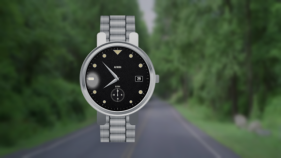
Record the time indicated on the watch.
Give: 7:53
